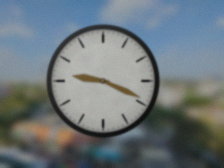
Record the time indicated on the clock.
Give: 9:19
